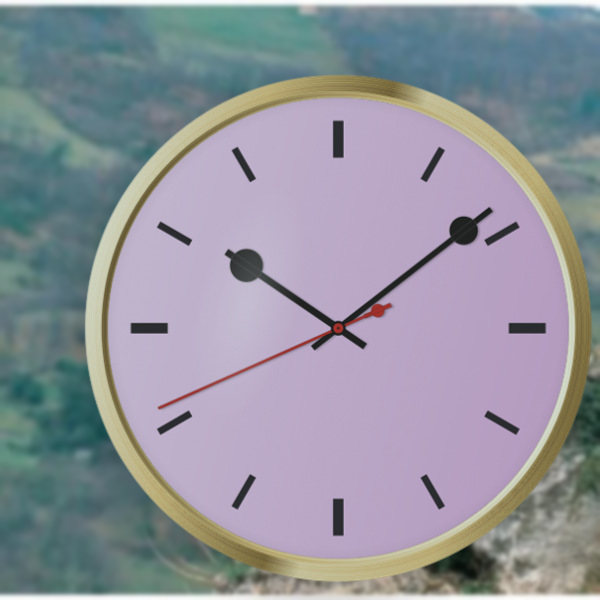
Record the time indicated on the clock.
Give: 10:08:41
